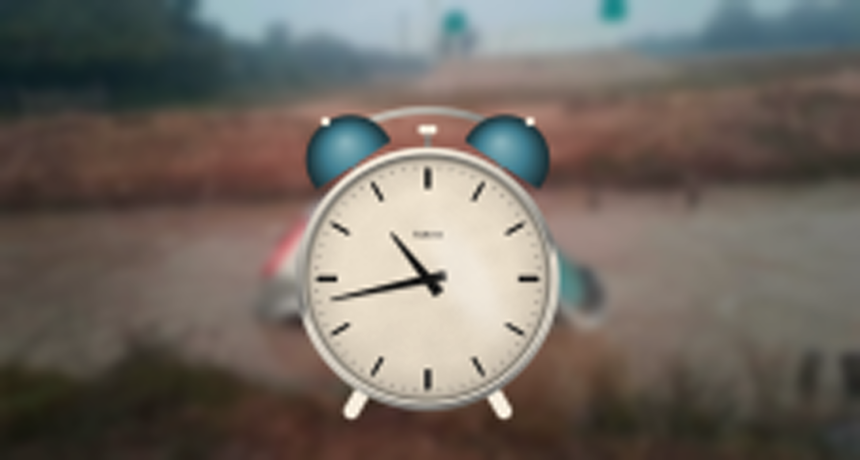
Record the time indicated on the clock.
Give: 10:43
